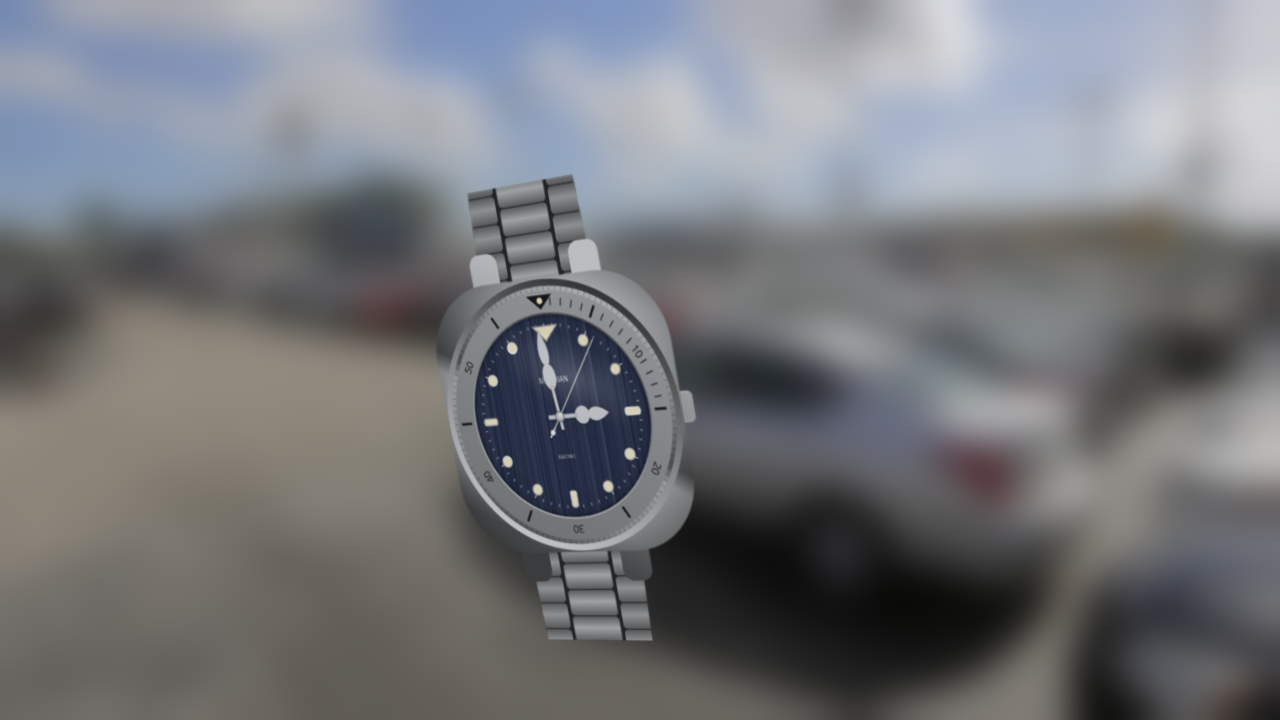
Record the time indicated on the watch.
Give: 2:59:06
